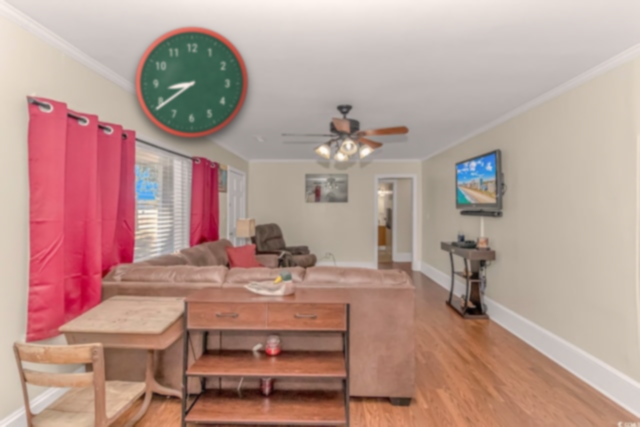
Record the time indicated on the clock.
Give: 8:39
